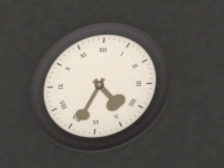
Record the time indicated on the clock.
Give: 4:34
